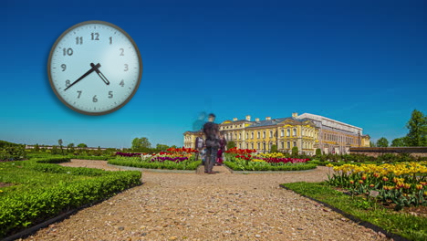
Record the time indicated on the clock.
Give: 4:39
